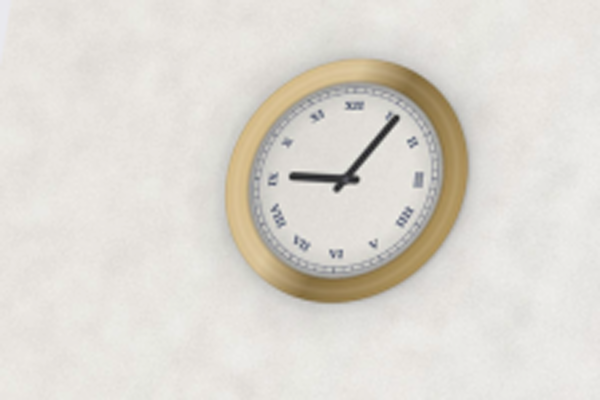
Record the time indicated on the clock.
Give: 9:06
